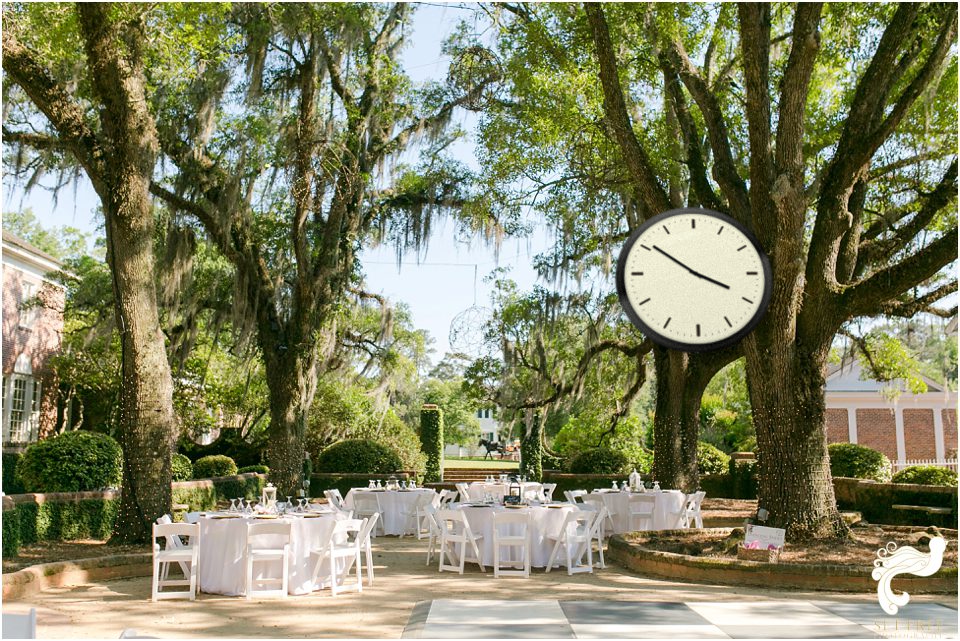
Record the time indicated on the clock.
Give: 3:51
